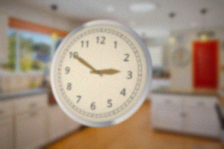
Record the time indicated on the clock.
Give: 2:50
